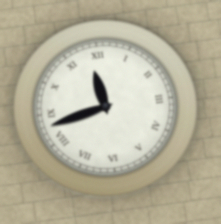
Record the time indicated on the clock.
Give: 11:43
